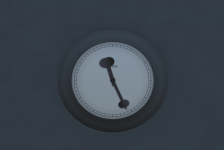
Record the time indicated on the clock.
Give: 11:26
